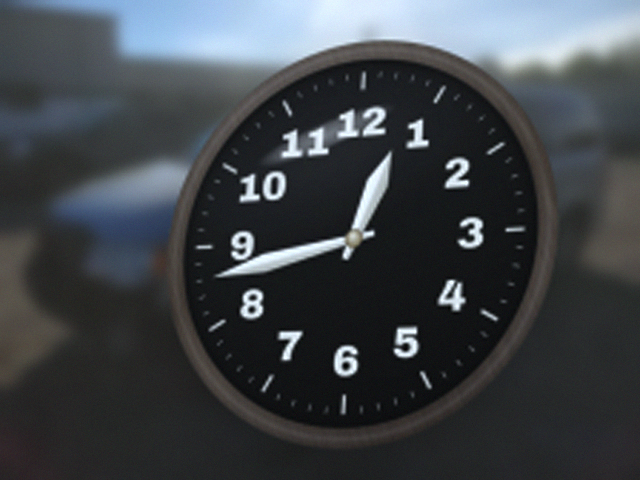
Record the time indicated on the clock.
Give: 12:43
